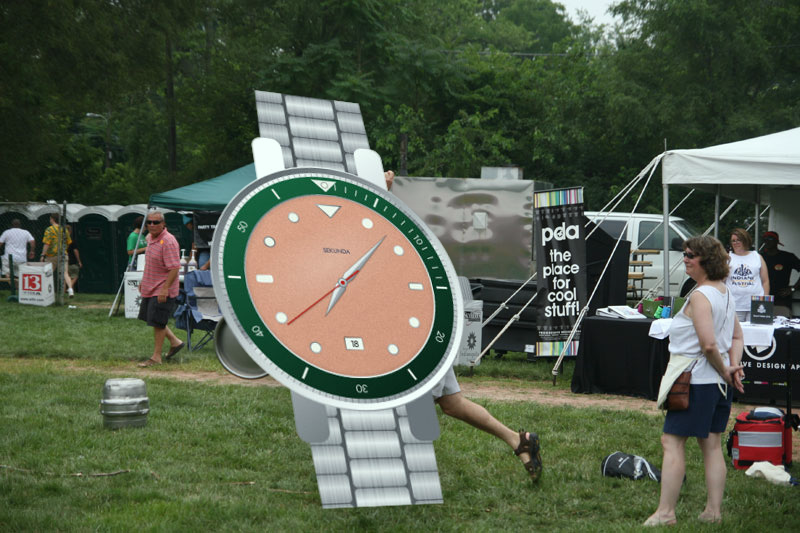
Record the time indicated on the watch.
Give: 7:07:39
